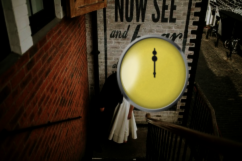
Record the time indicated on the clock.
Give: 12:00
